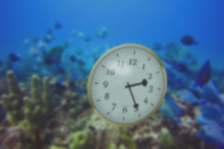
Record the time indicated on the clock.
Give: 2:25
